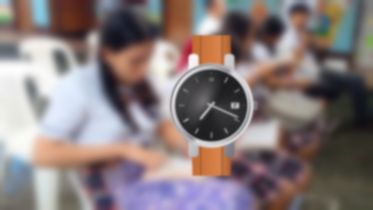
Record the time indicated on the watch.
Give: 7:19
